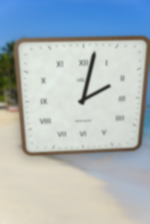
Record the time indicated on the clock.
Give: 2:02
